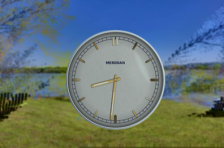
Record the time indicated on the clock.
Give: 8:31
